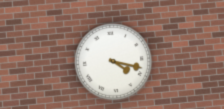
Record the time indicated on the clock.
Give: 4:18
